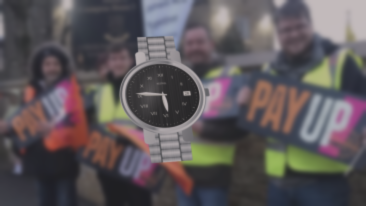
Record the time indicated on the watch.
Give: 5:46
